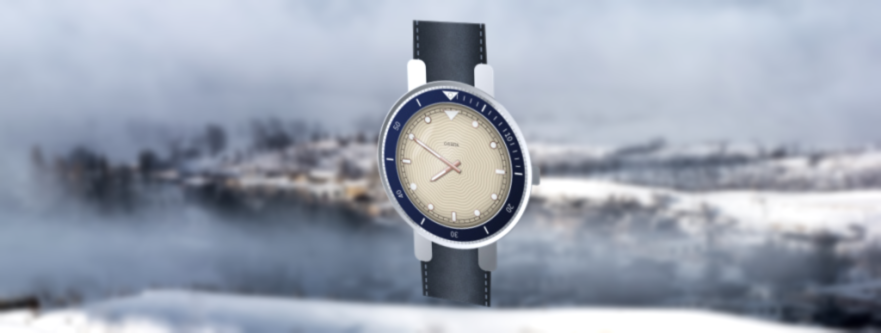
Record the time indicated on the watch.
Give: 7:50
